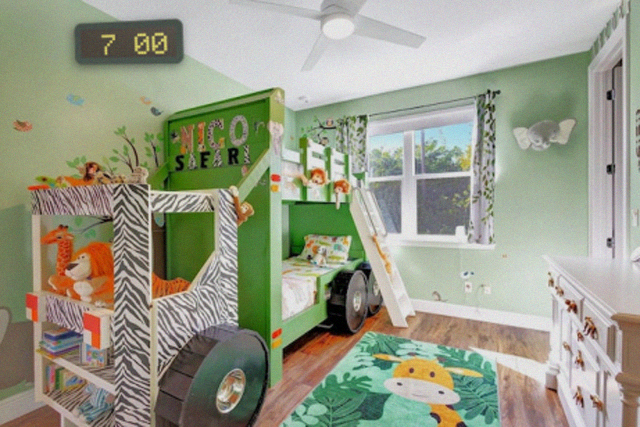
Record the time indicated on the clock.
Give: 7:00
